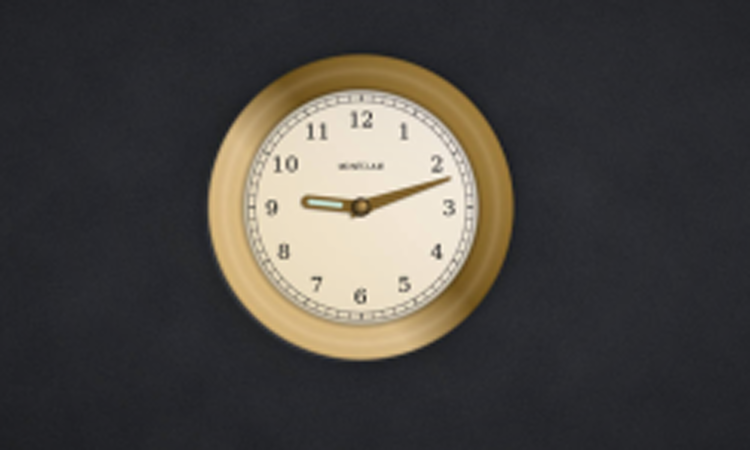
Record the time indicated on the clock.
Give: 9:12
